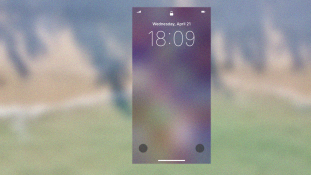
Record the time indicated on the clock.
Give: 18:09
